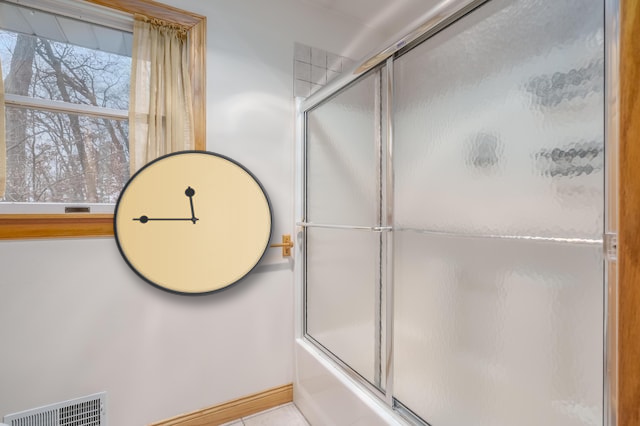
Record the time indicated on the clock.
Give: 11:45
